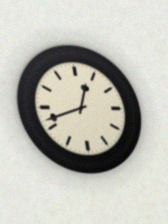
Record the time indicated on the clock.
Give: 12:42
